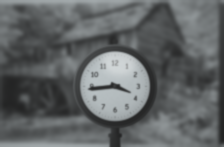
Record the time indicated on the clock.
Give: 3:44
